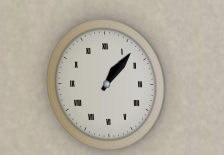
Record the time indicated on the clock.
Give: 1:07
